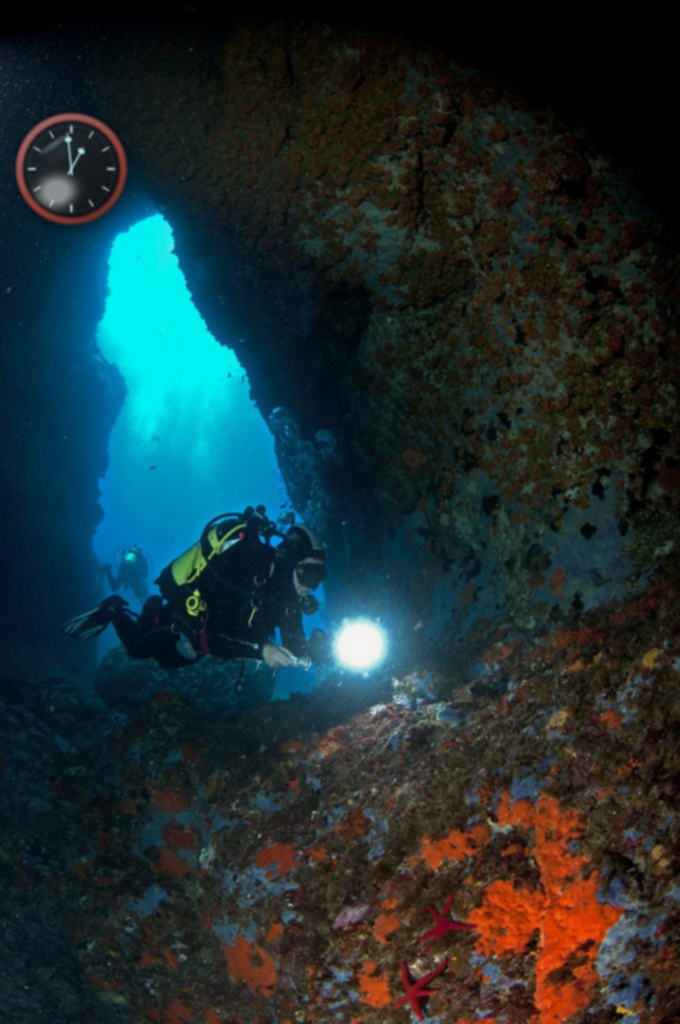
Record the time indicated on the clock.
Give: 12:59
